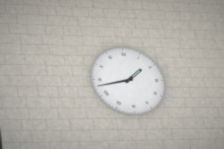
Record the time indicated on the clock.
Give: 1:43
